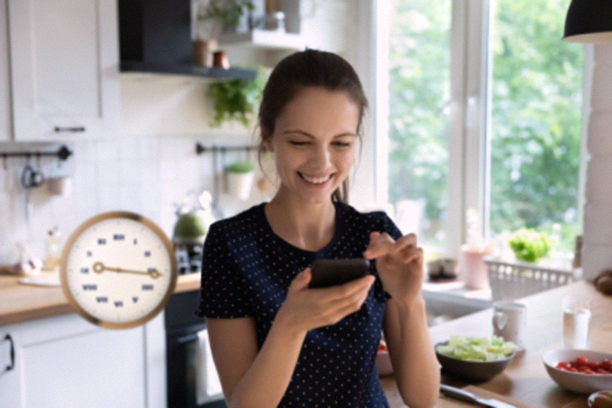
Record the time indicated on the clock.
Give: 9:16
